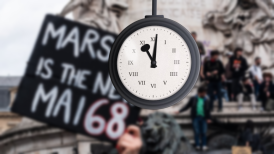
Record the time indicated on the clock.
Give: 11:01
